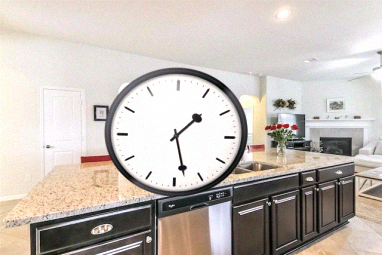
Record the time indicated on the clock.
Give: 1:28
